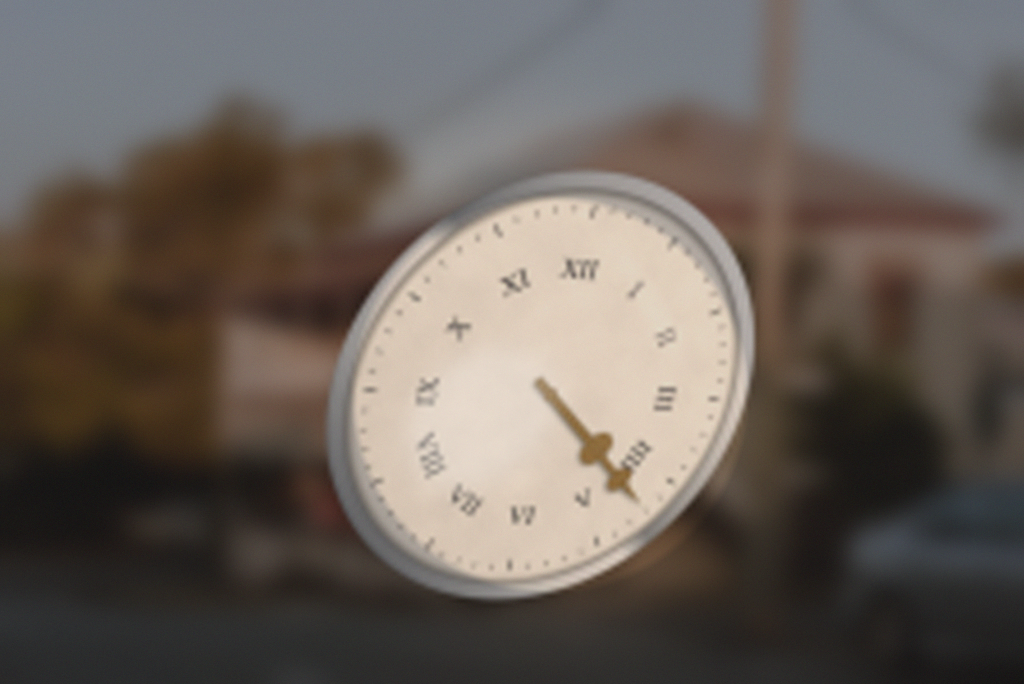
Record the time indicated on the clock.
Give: 4:22
